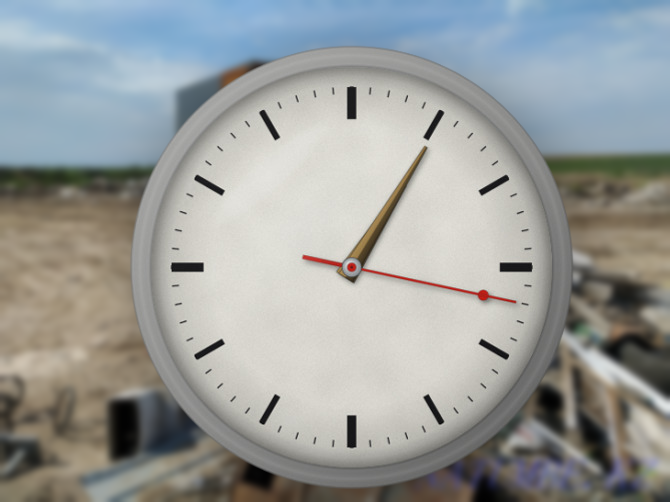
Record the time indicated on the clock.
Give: 1:05:17
